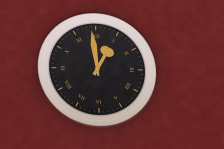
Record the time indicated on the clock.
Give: 12:59
